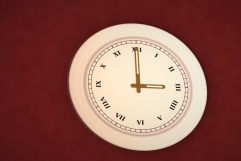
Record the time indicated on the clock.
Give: 3:00
